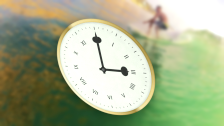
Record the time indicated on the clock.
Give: 3:00
